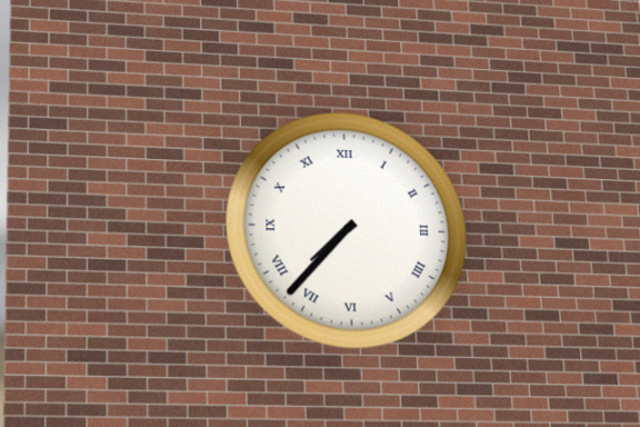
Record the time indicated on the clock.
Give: 7:37
